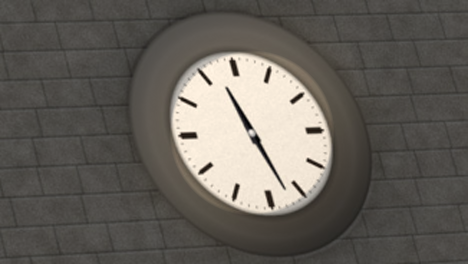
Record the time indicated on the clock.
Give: 11:27
